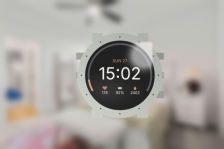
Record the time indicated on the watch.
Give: 15:02
